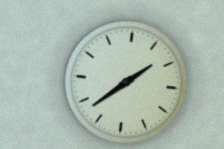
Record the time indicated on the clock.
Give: 1:38
